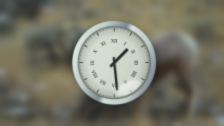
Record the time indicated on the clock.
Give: 1:29
